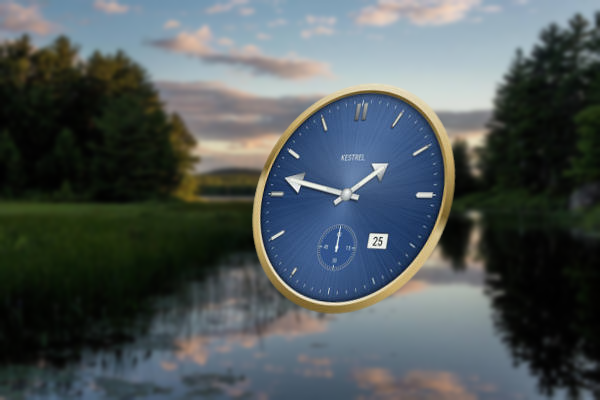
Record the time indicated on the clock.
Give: 1:47
